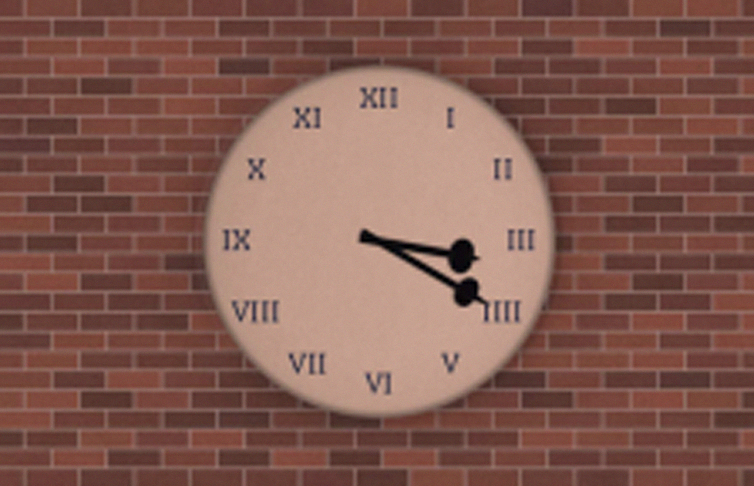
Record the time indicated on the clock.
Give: 3:20
